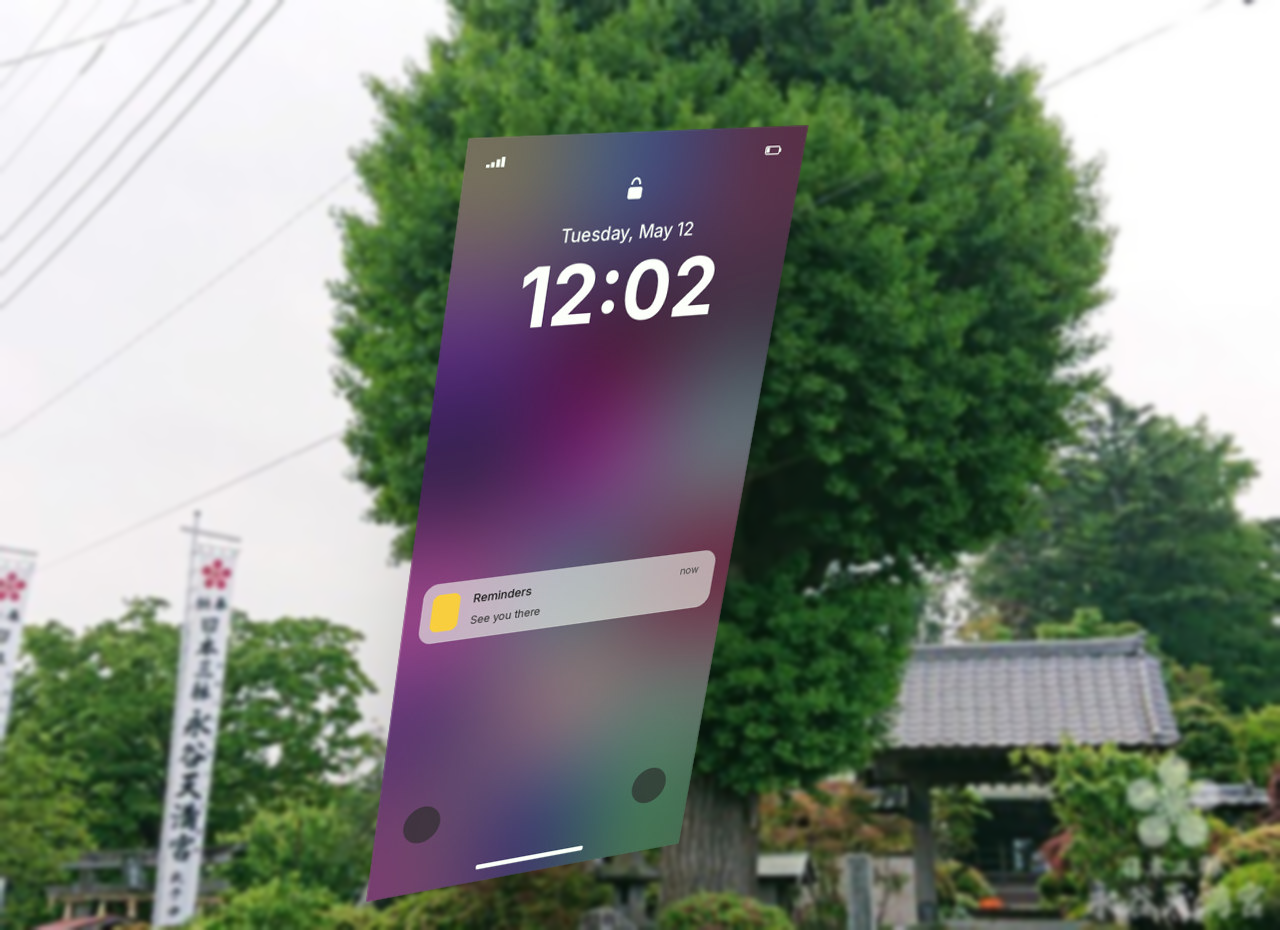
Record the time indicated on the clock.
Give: 12:02
